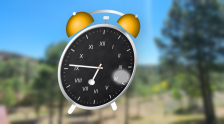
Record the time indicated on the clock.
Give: 6:46
